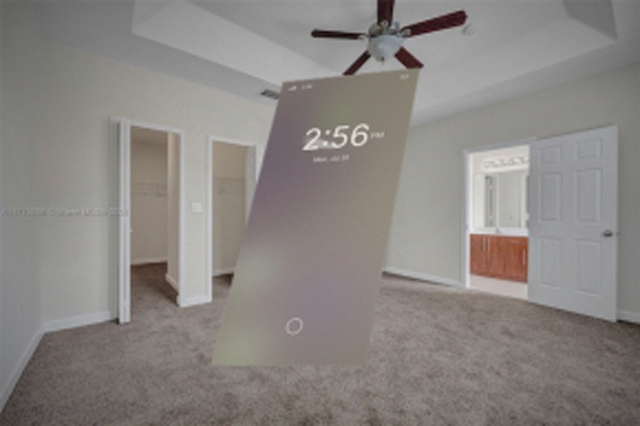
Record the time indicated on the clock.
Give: 2:56
